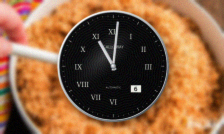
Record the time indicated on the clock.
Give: 11:01
